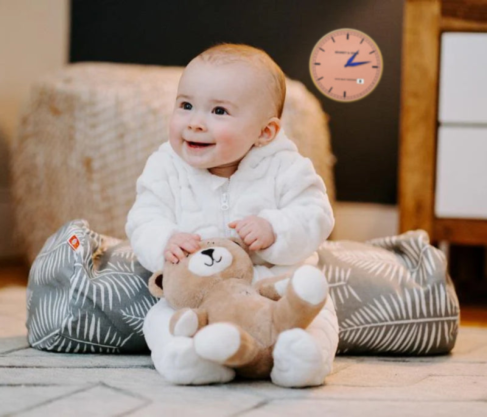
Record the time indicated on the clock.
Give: 1:13
